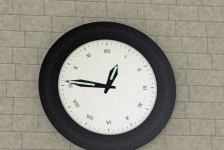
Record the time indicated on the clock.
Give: 12:46
